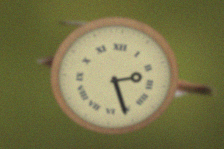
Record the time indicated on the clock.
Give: 2:26
